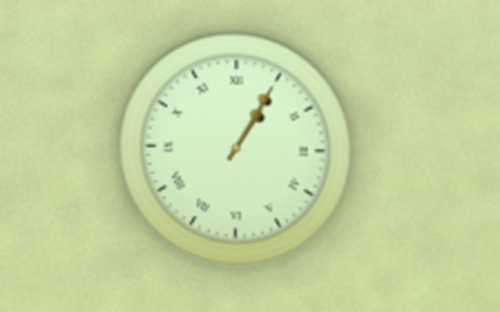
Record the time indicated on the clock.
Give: 1:05
